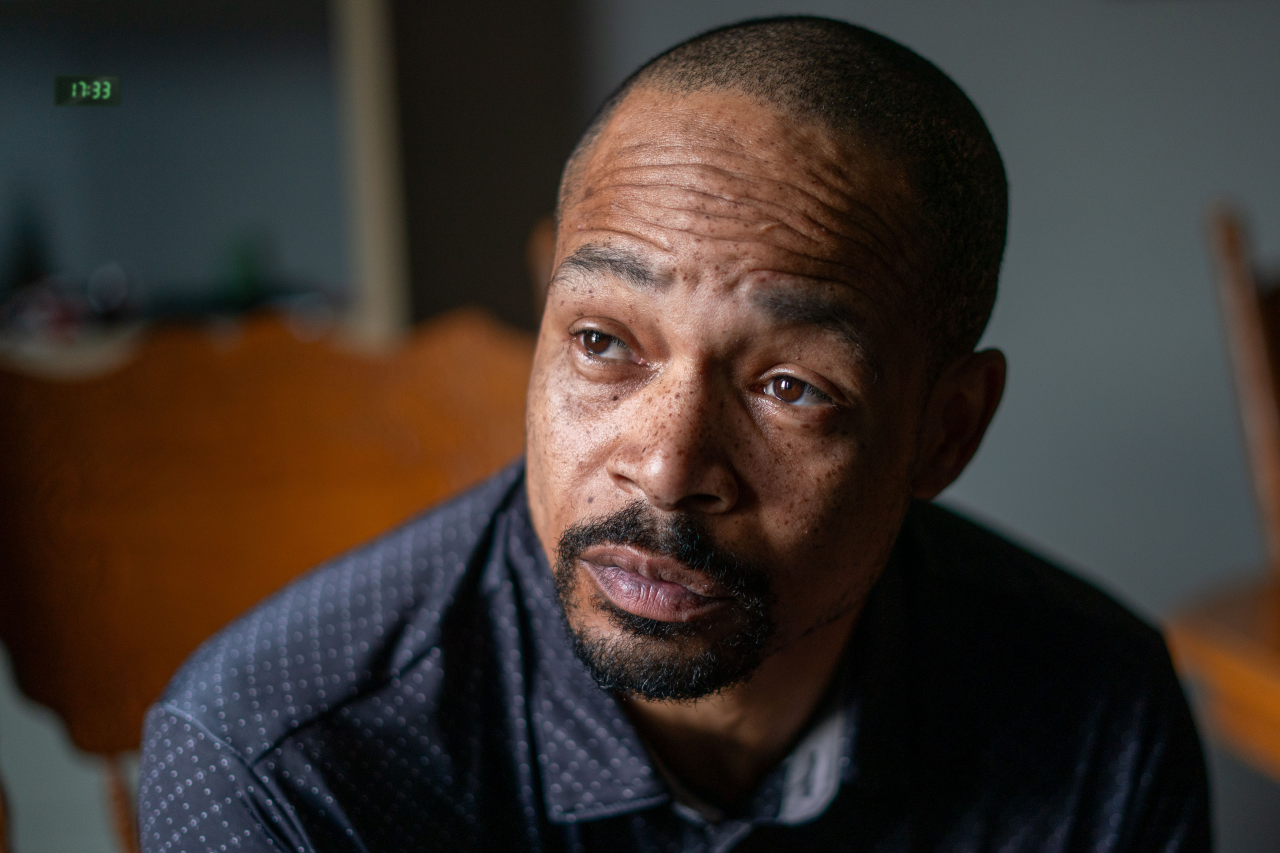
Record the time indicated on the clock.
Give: 17:33
